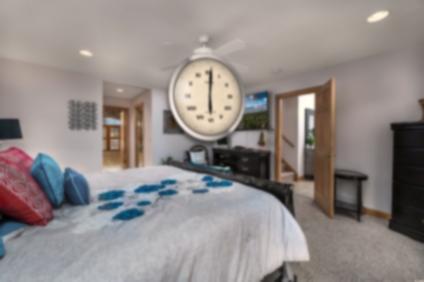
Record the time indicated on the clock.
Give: 6:01
